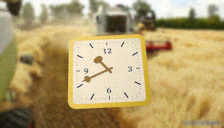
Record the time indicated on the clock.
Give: 10:41
